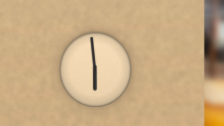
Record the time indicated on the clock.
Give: 5:59
